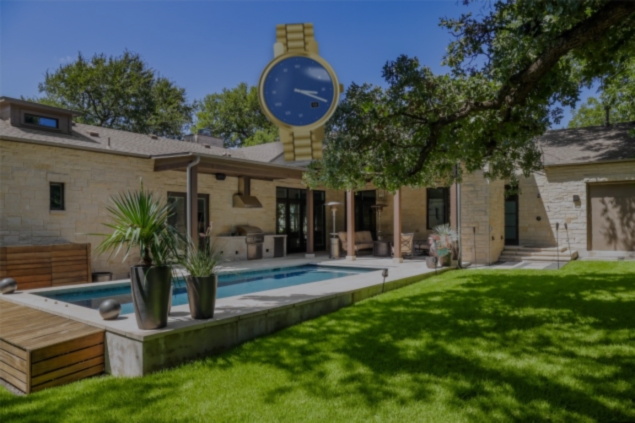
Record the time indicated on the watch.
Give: 3:19
